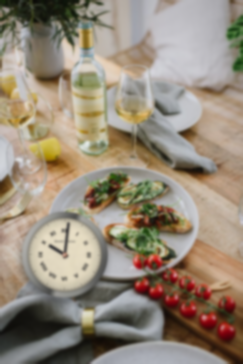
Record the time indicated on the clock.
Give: 10:01
